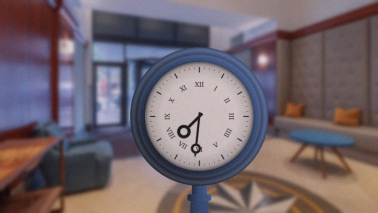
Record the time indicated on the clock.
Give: 7:31
